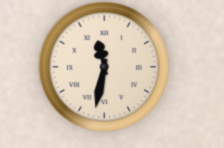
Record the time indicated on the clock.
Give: 11:32
